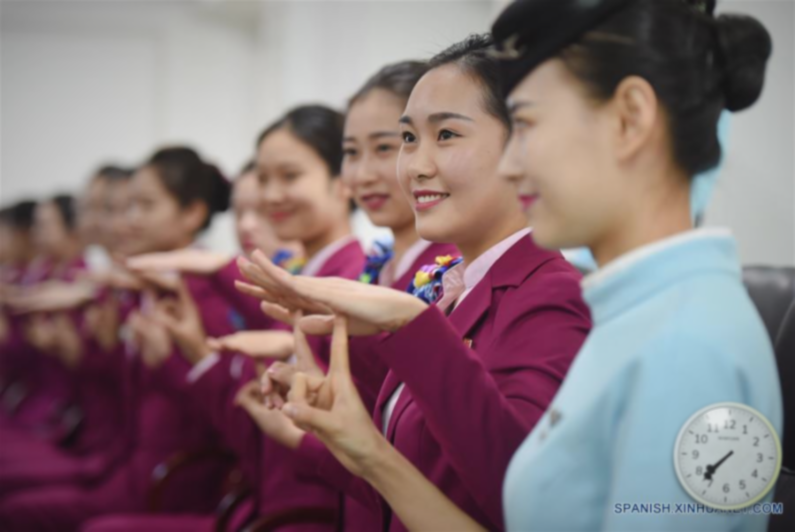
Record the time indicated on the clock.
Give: 7:37
